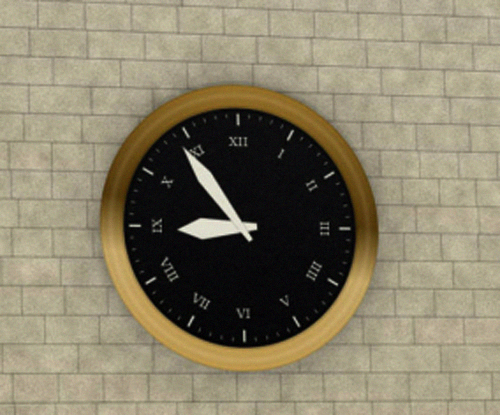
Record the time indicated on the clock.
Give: 8:54
